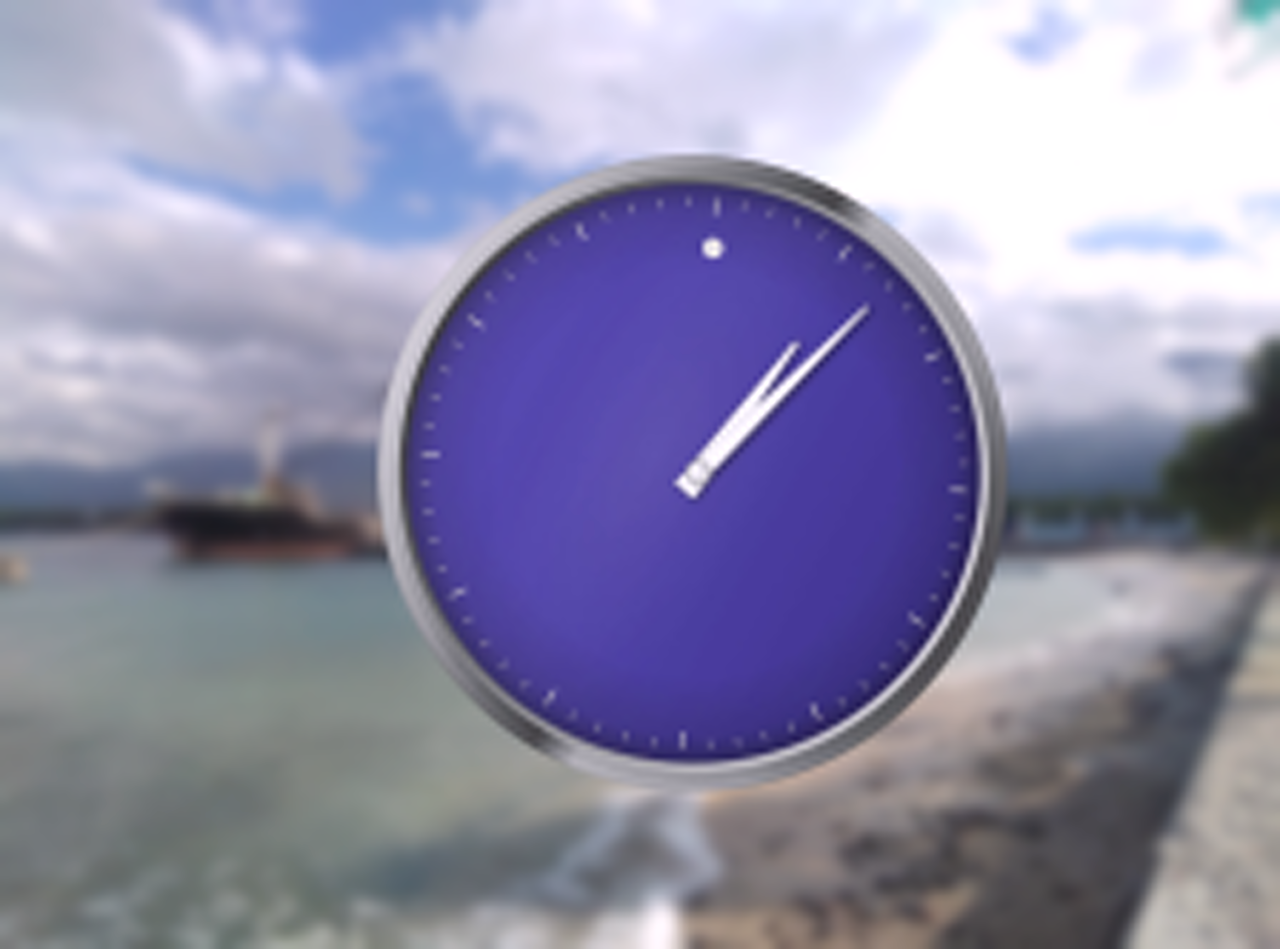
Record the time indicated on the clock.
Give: 1:07
